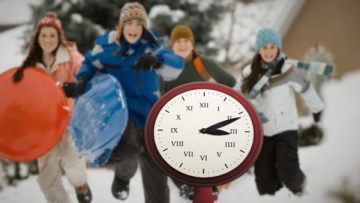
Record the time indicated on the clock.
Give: 3:11
